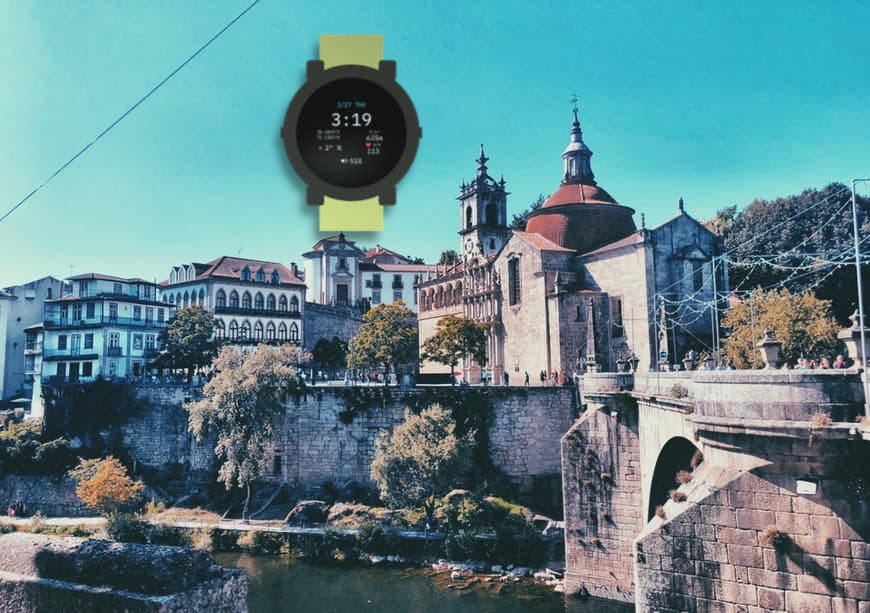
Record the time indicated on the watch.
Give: 3:19
